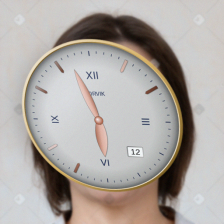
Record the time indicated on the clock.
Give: 5:57
